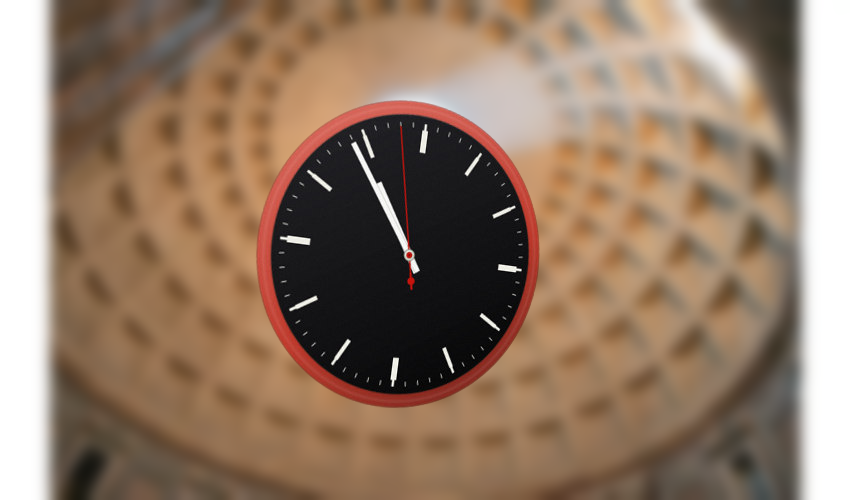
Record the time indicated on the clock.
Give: 10:53:58
